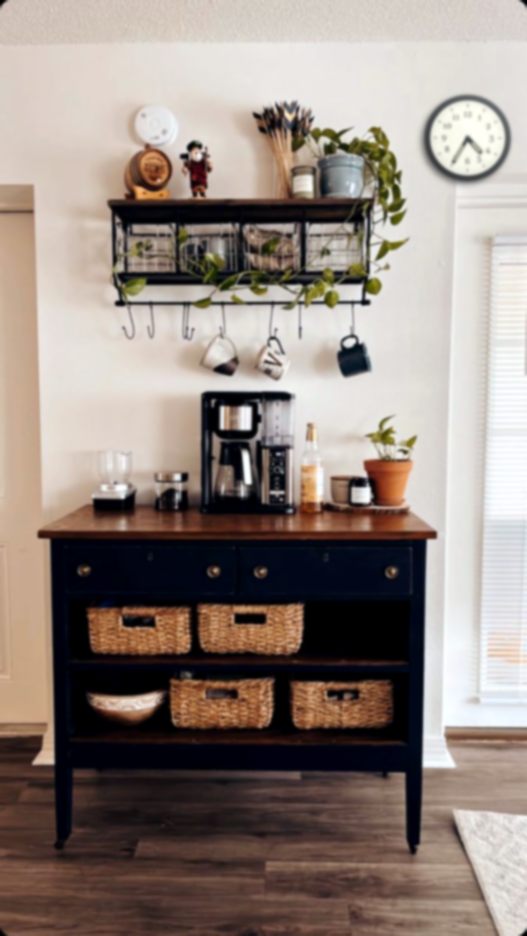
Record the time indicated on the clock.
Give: 4:35
